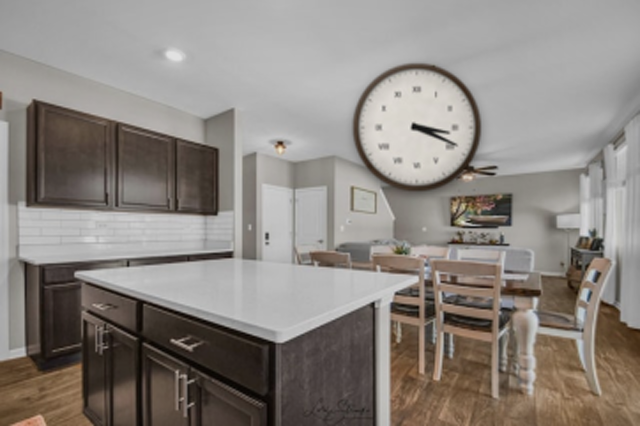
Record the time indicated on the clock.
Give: 3:19
